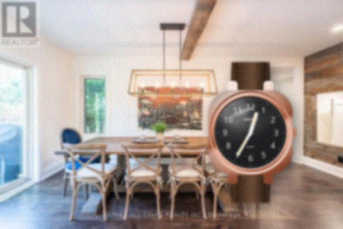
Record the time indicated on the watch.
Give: 12:35
